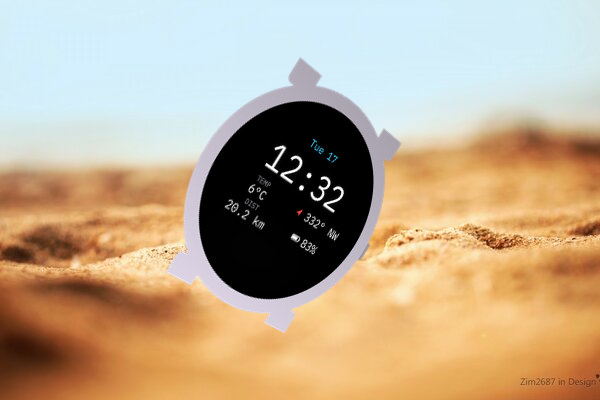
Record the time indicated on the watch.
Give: 12:32
